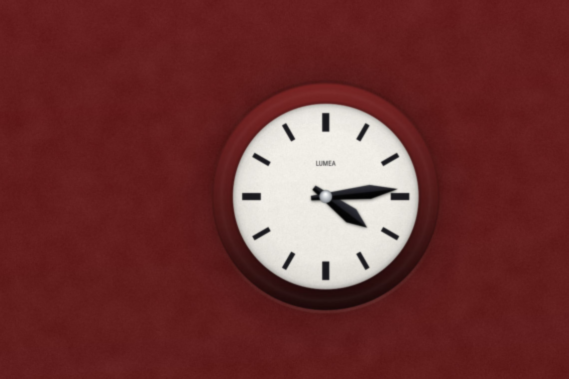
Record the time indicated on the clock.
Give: 4:14
